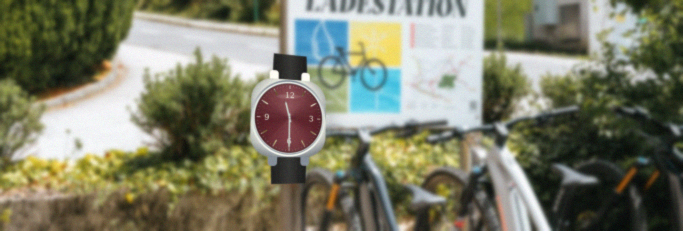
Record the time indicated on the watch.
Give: 11:30
